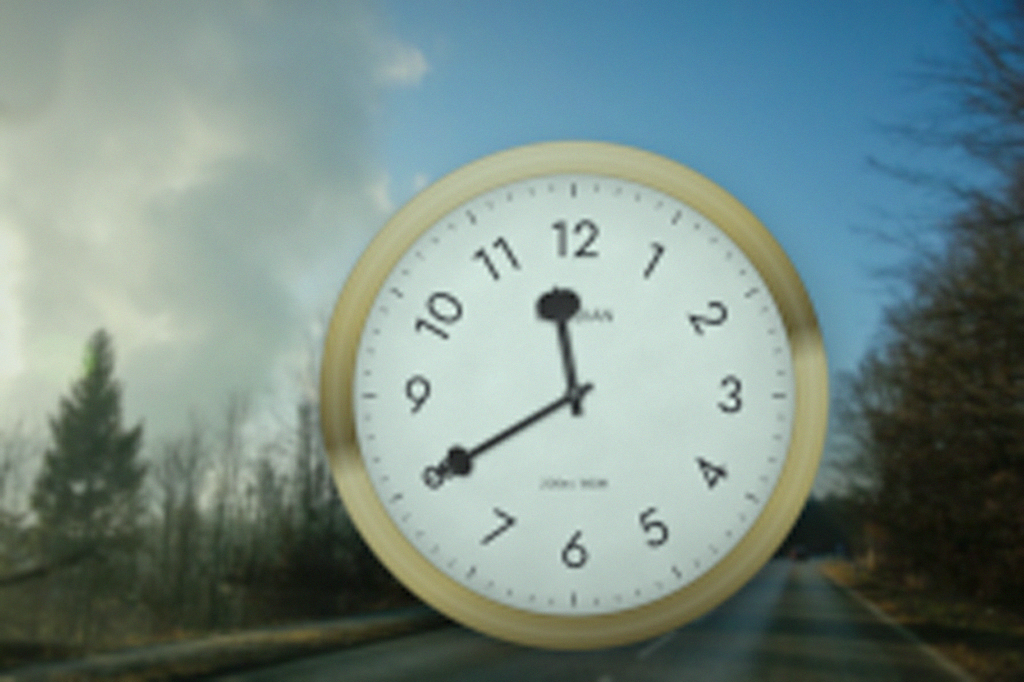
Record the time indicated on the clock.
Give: 11:40
